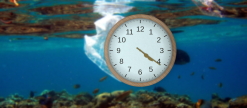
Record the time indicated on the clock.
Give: 4:21
